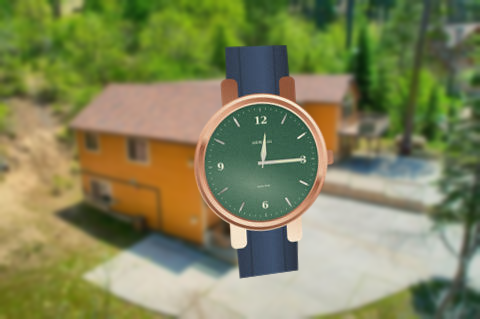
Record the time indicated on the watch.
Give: 12:15
